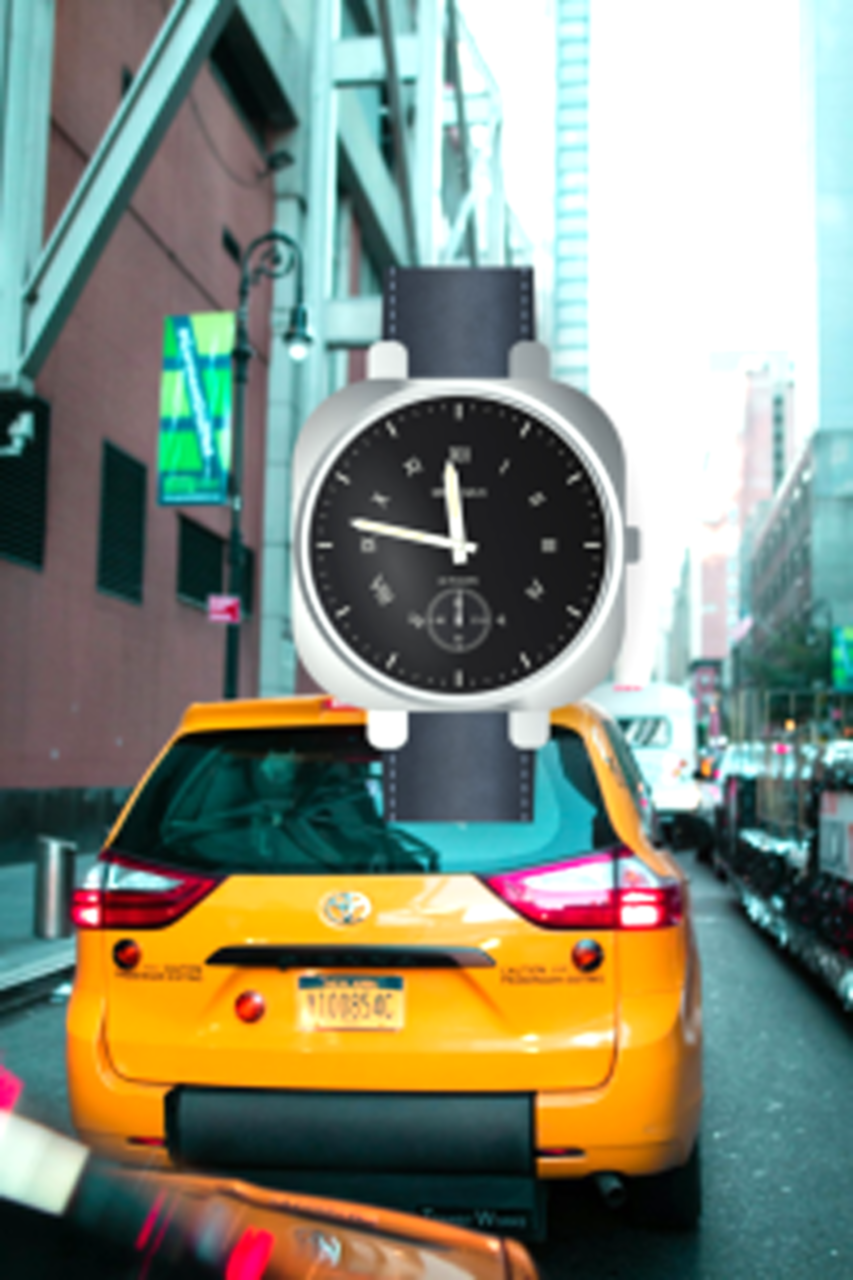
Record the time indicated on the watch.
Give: 11:47
